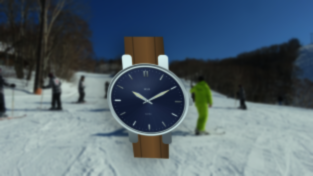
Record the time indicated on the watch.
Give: 10:10
